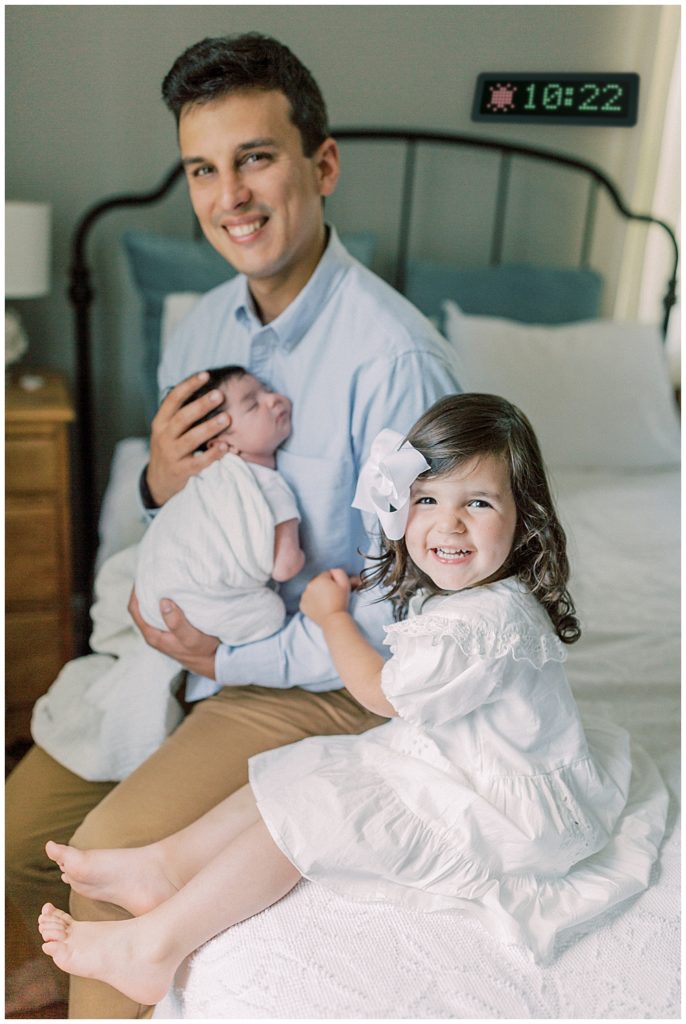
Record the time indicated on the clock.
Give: 10:22
